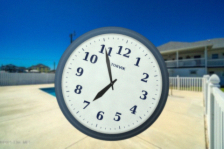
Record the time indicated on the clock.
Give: 6:55
